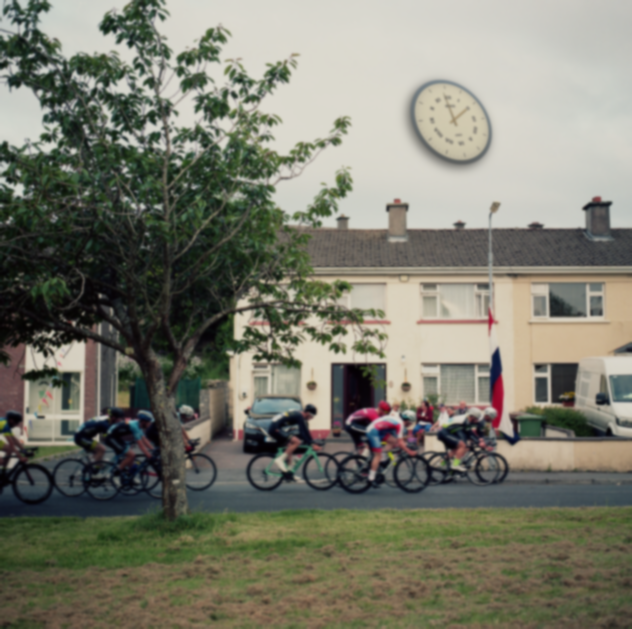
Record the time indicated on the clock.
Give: 1:59
